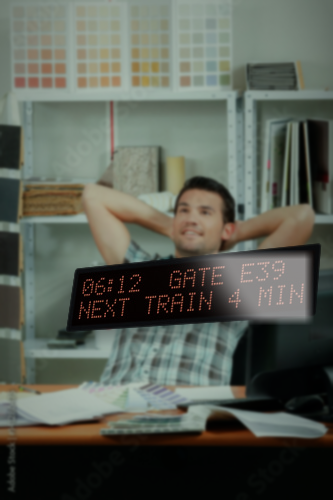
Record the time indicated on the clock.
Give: 6:12
